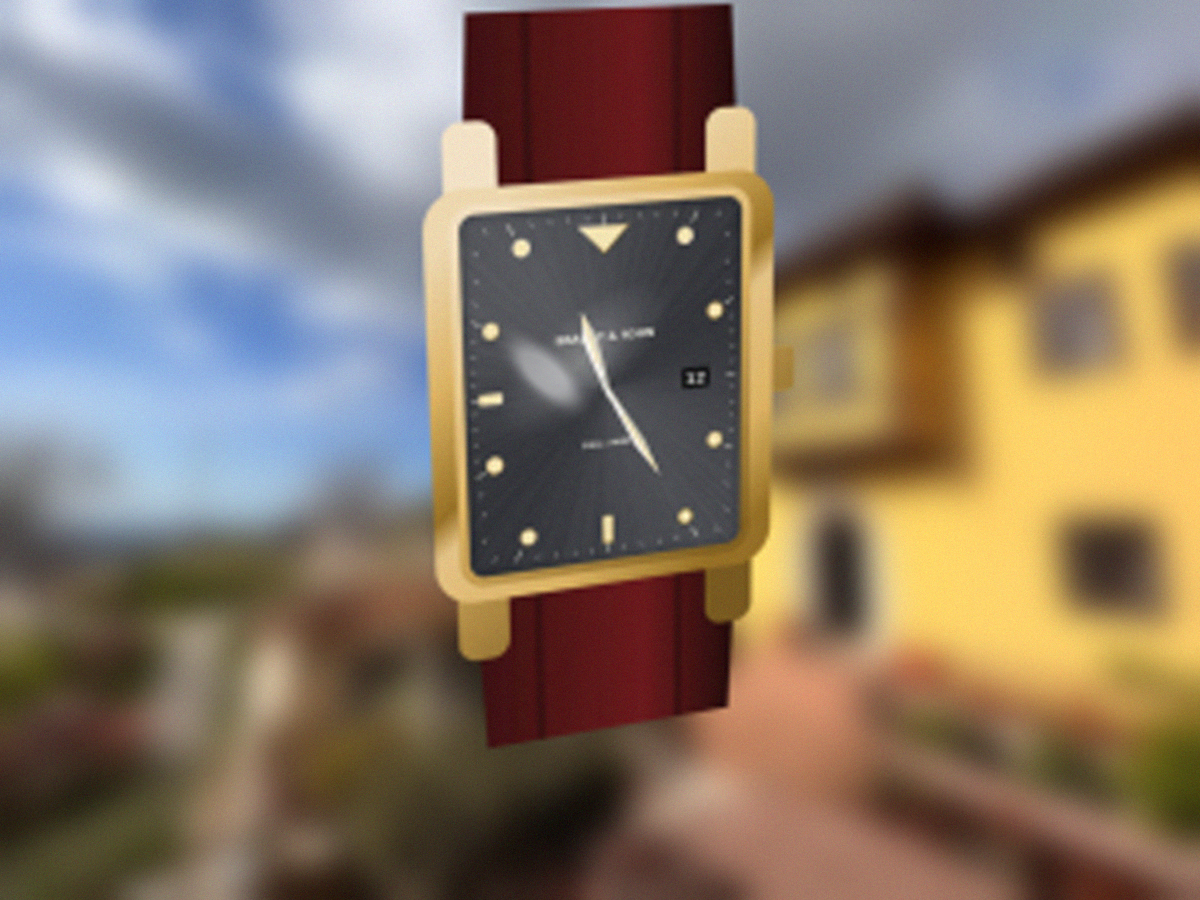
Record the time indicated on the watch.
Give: 11:25
